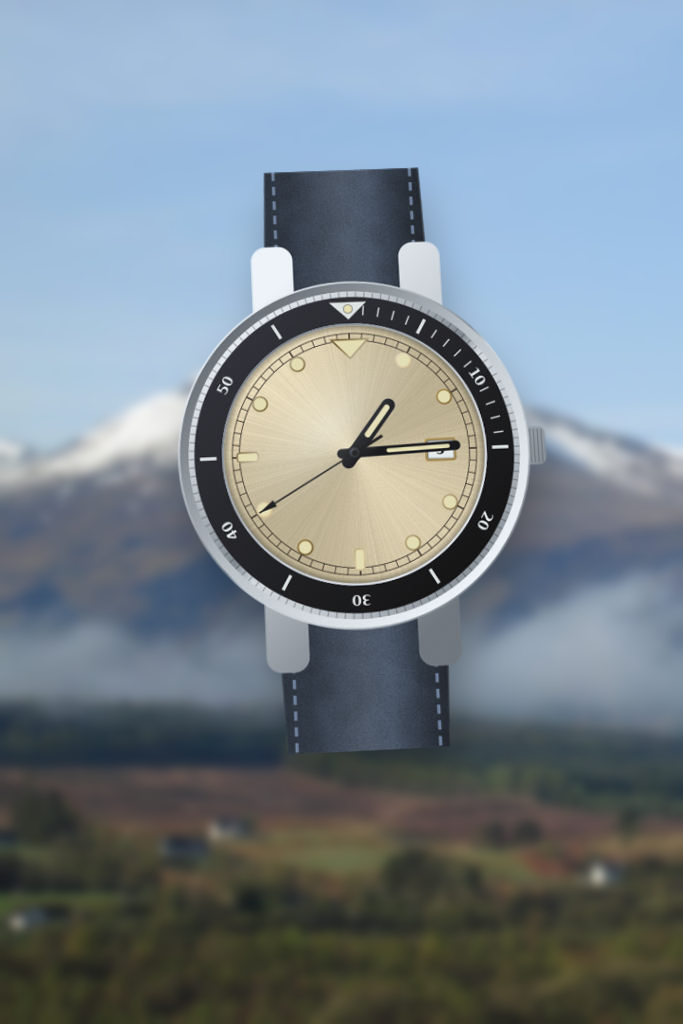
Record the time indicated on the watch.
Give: 1:14:40
